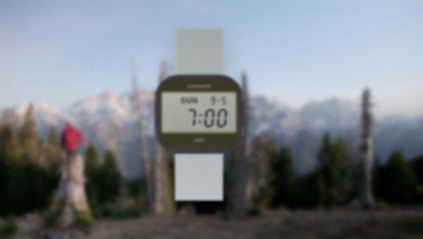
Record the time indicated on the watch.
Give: 7:00
